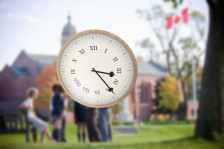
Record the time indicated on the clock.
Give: 3:24
